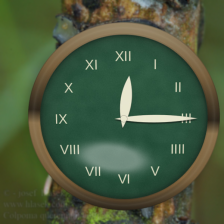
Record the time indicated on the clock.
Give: 12:15
